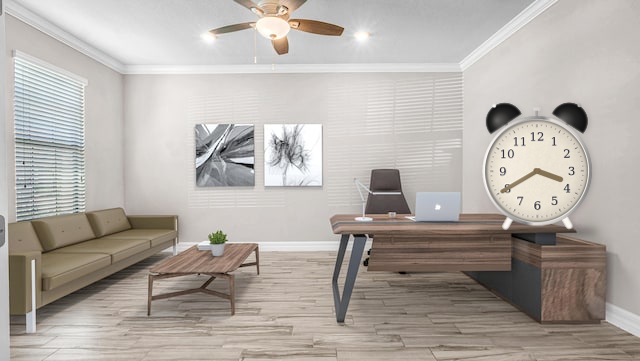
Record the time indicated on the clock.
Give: 3:40
